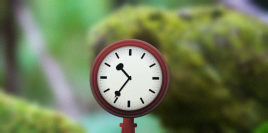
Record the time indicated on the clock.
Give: 10:36
